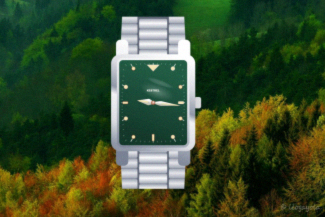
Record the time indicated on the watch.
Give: 9:16
